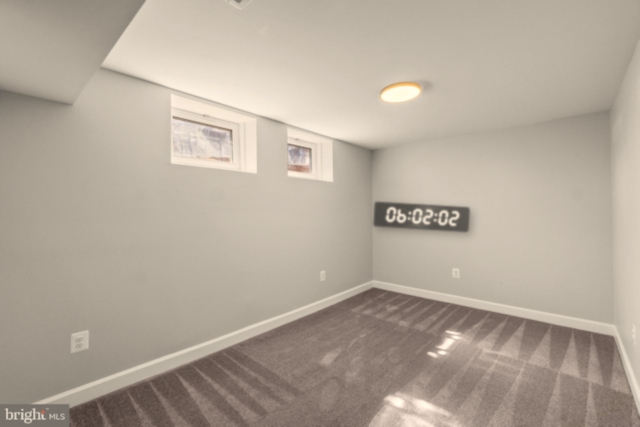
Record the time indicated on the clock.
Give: 6:02:02
